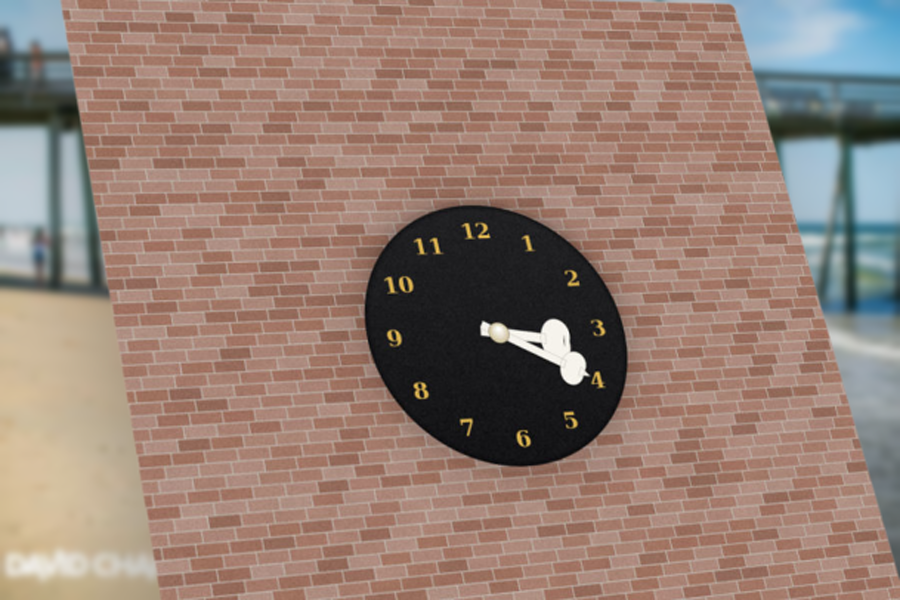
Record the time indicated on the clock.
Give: 3:20
